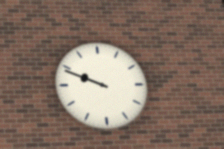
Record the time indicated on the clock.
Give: 9:49
